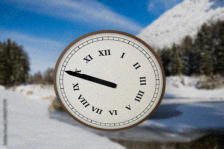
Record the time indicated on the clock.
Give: 9:49
